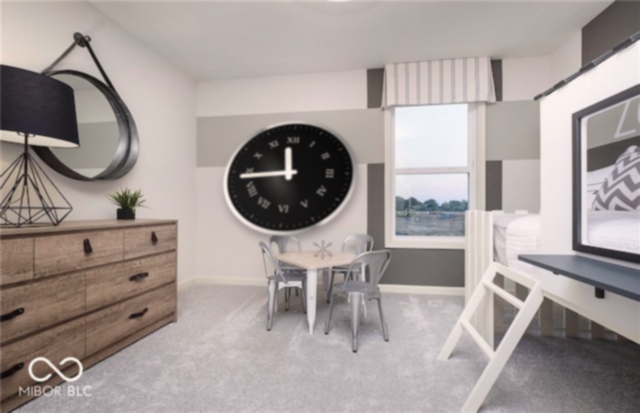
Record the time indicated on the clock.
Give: 11:44
